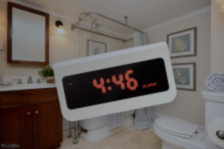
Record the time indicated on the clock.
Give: 4:46
